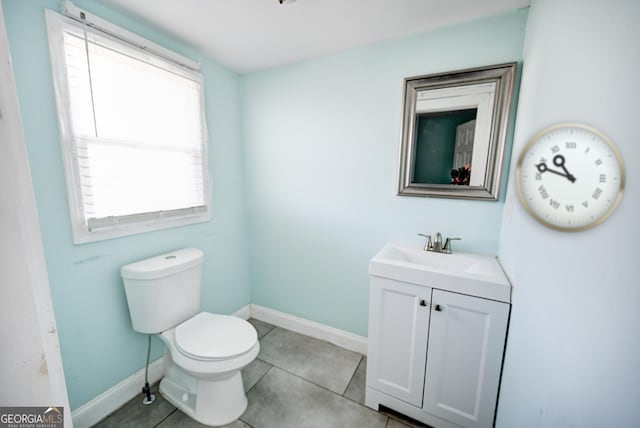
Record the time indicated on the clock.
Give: 10:48
